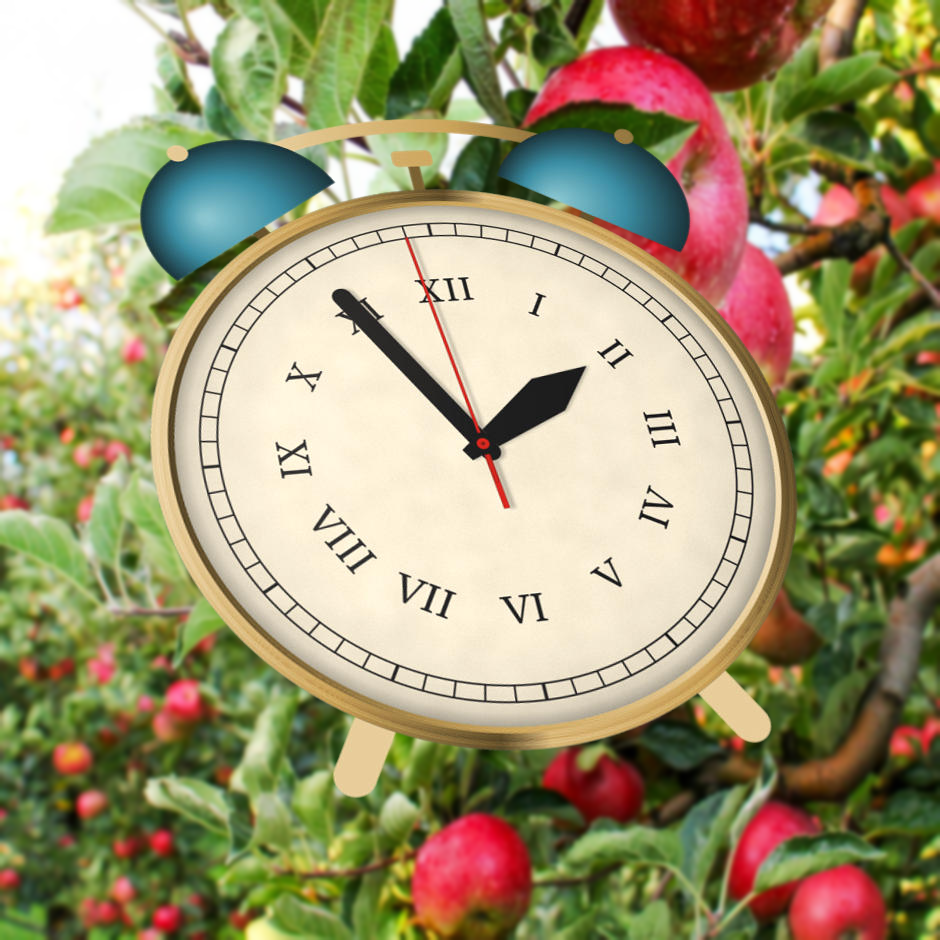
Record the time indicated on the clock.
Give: 1:54:59
